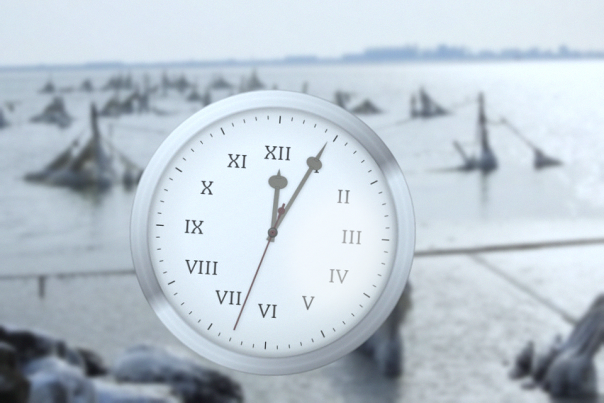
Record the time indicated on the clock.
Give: 12:04:33
